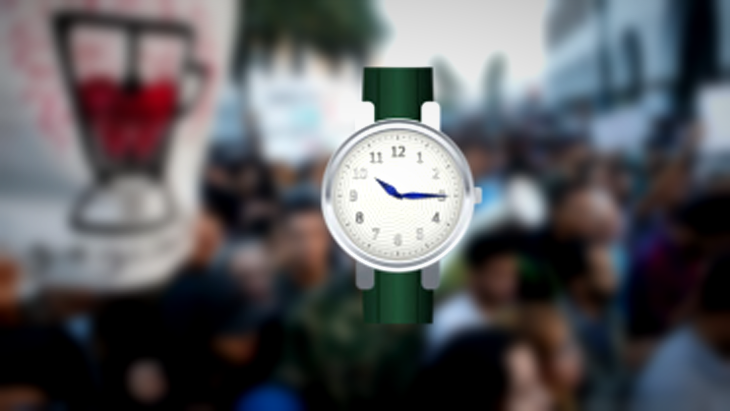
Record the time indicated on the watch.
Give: 10:15
